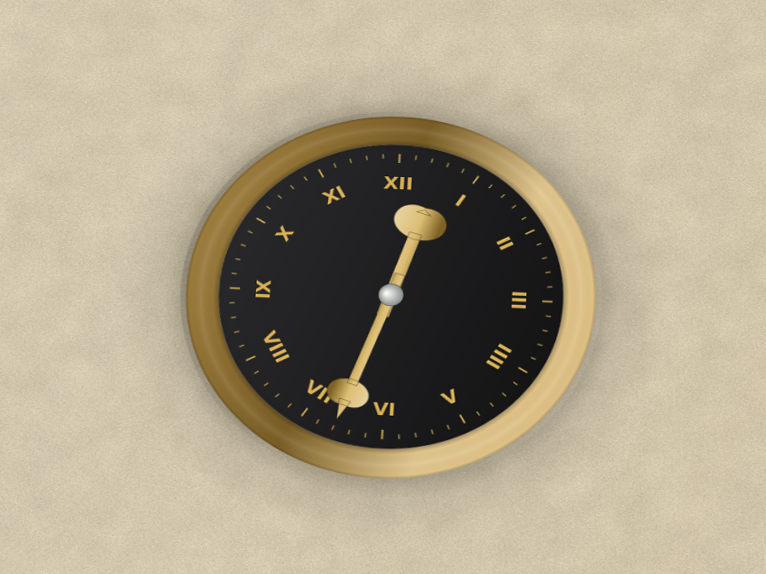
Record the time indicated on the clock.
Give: 12:33
